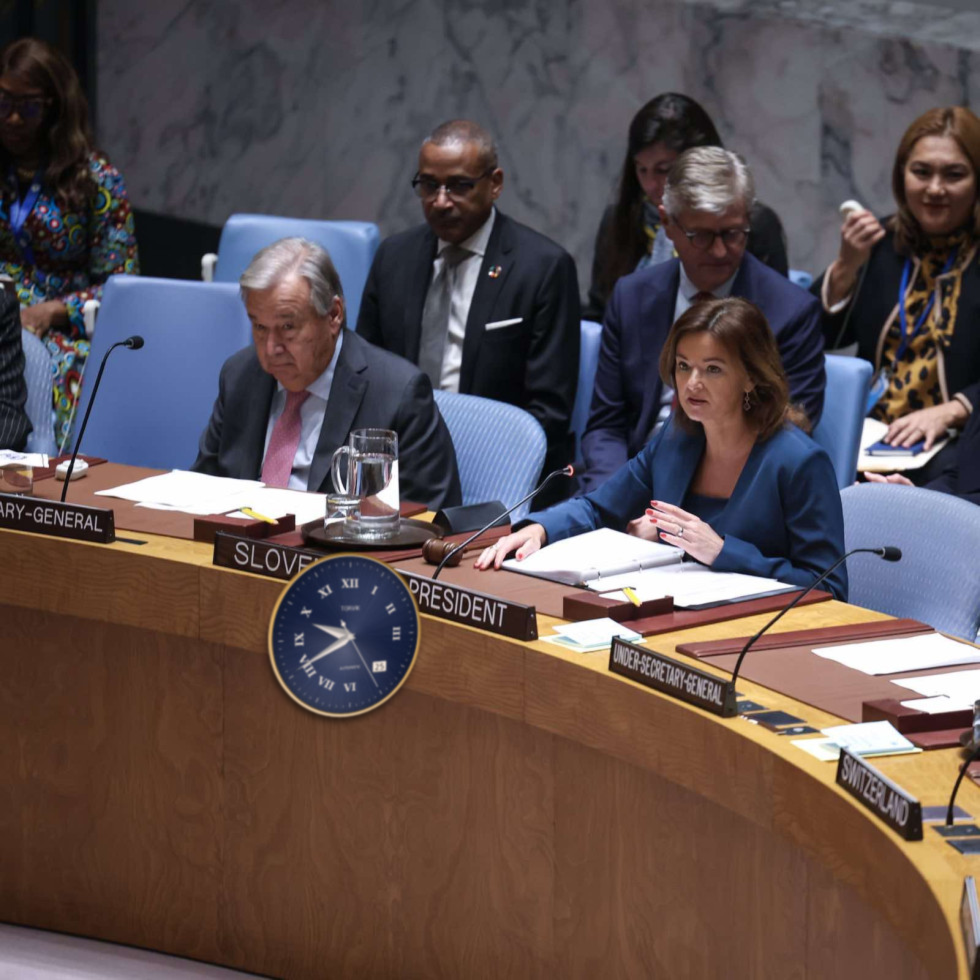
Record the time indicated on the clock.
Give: 9:40:25
